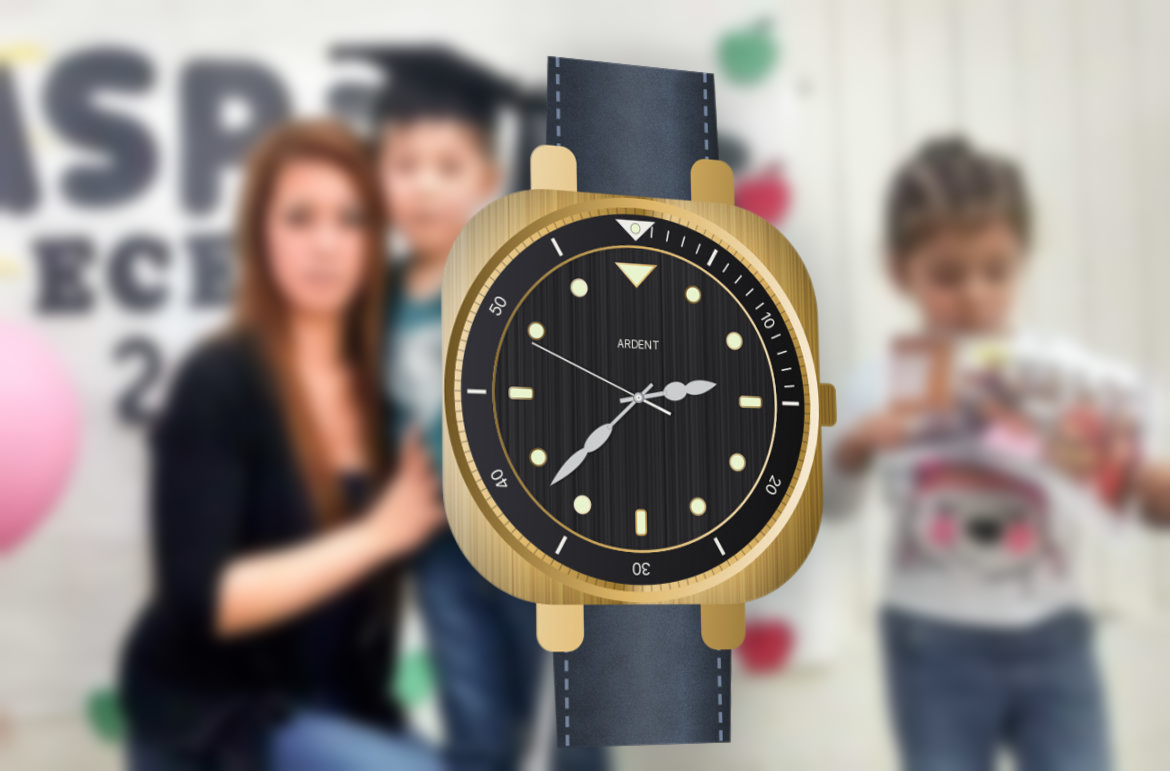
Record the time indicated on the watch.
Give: 2:37:49
